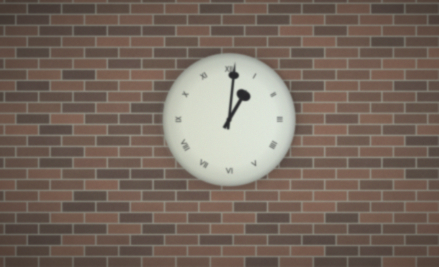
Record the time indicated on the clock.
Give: 1:01
